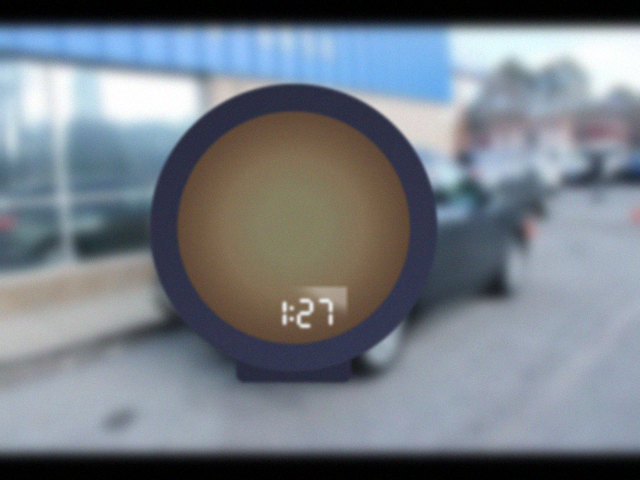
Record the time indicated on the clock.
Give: 1:27
